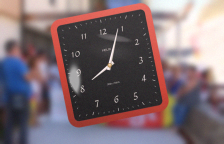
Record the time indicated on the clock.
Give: 8:04
